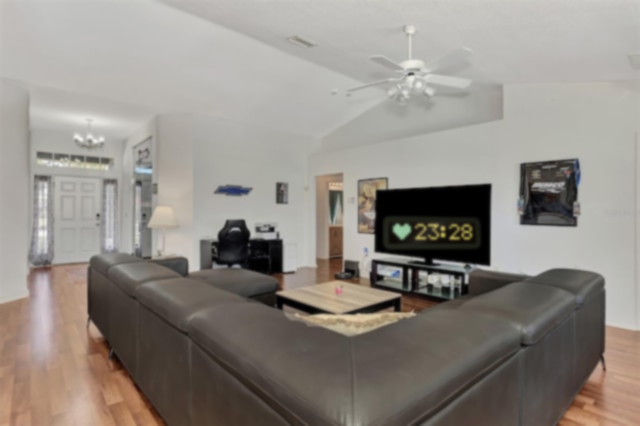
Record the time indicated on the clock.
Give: 23:28
